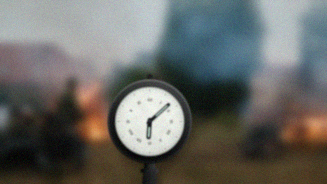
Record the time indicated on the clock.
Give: 6:08
